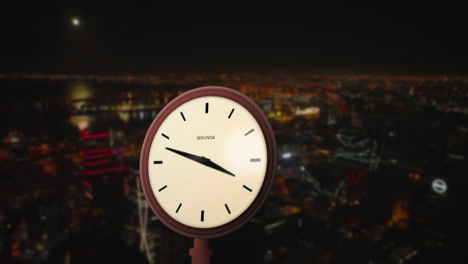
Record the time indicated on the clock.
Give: 3:48
